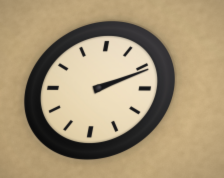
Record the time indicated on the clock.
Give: 2:11
